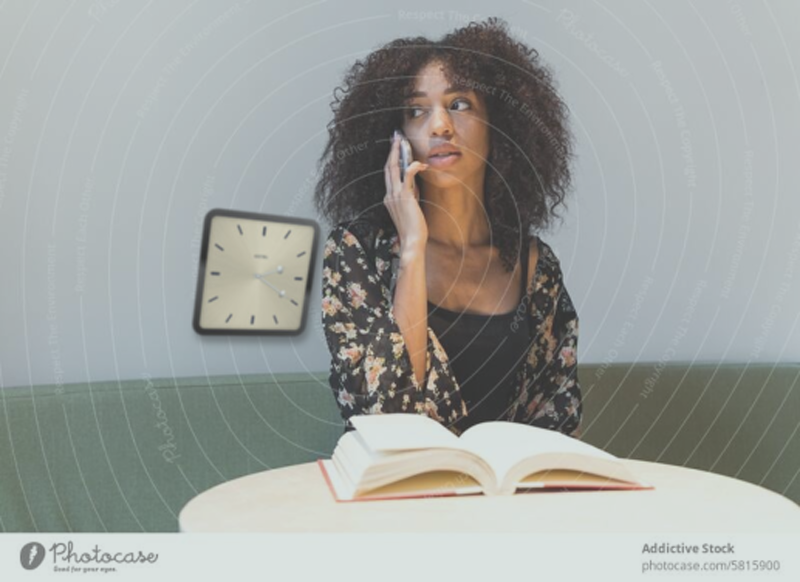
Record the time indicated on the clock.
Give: 2:20
